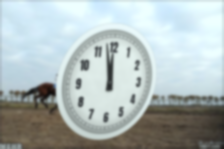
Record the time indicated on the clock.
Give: 11:58
